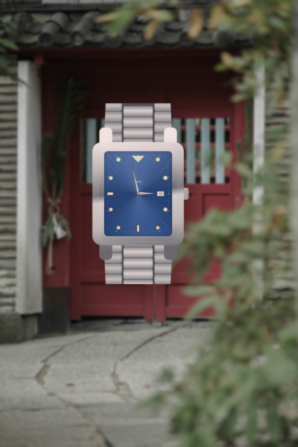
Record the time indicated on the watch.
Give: 2:58
